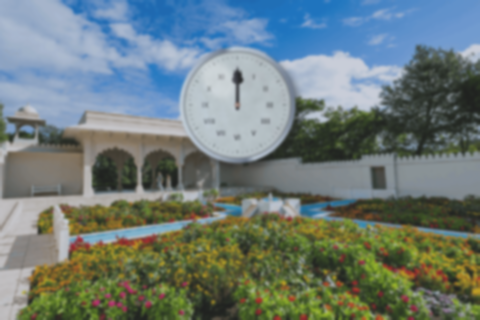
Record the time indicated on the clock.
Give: 12:00
